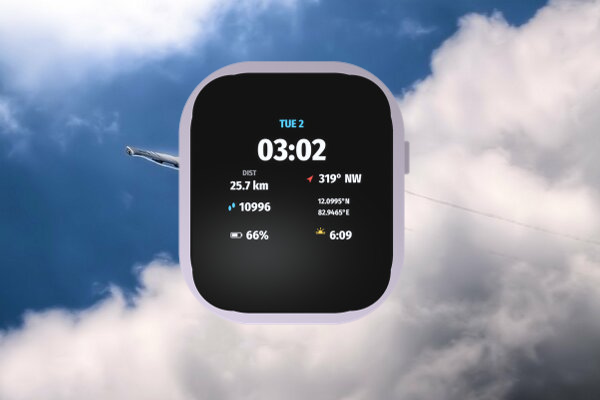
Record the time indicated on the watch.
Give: 3:02
